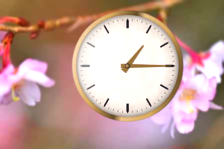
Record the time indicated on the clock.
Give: 1:15
